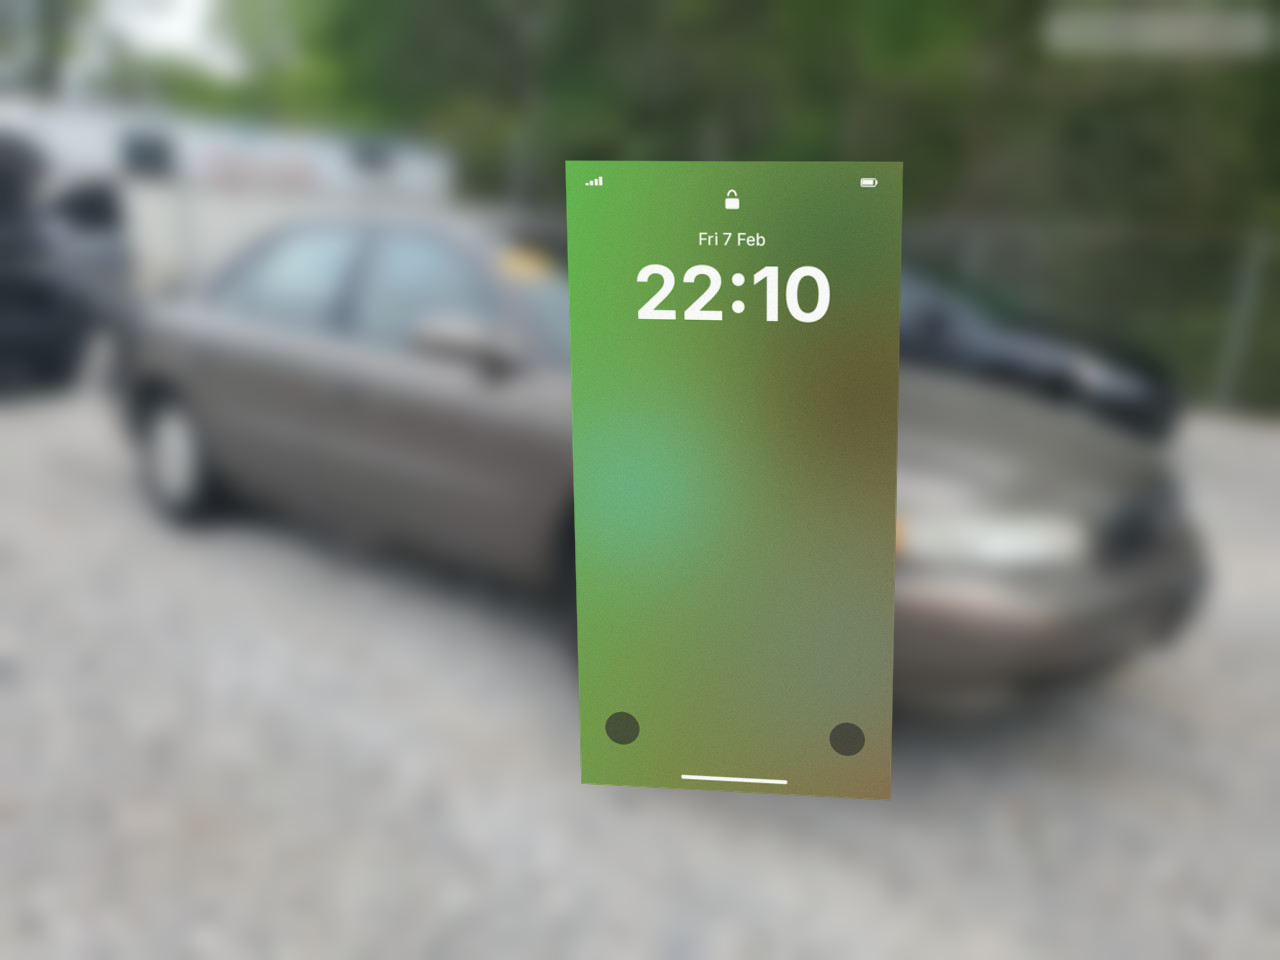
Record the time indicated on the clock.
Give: 22:10
